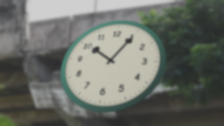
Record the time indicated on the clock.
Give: 10:05
